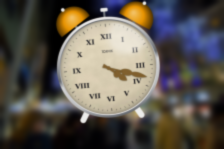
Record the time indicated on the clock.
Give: 4:18
